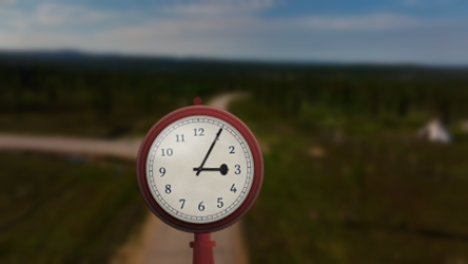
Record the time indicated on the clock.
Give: 3:05
